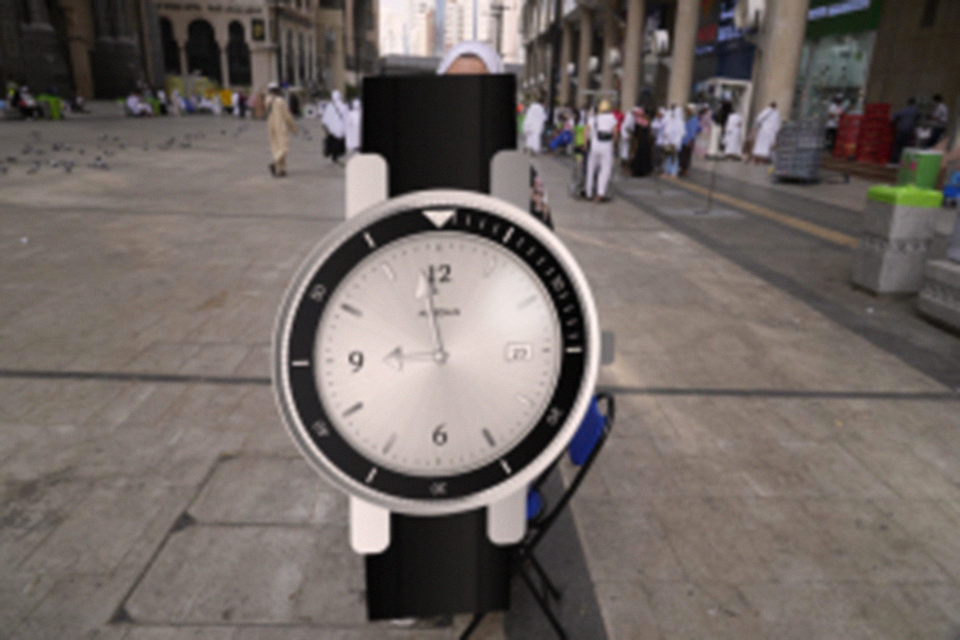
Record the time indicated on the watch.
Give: 8:58
